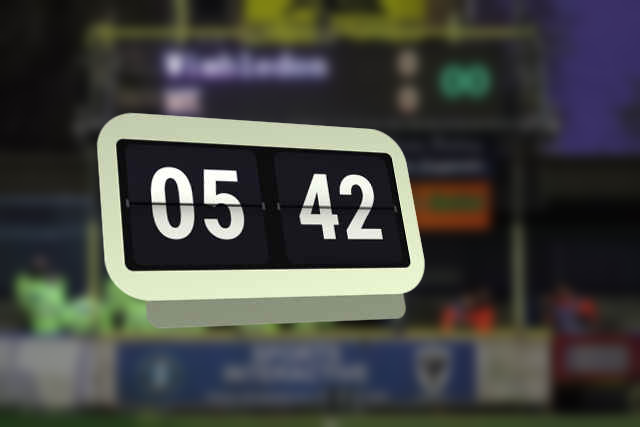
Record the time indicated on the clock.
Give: 5:42
